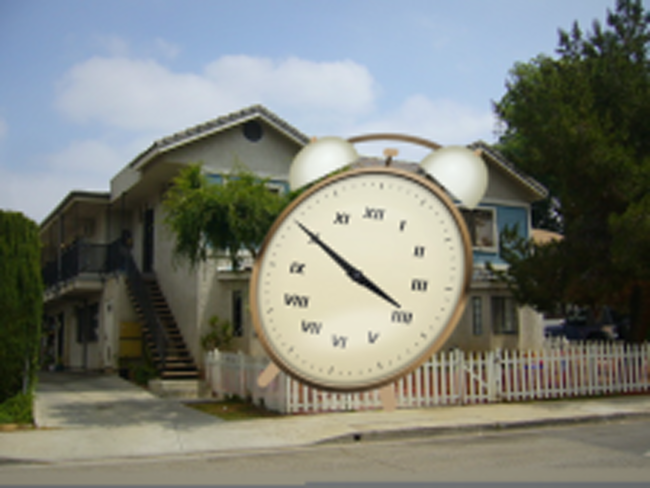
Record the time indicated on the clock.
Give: 3:50
